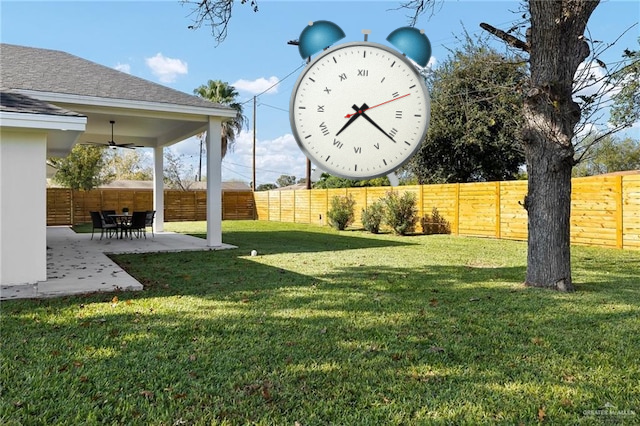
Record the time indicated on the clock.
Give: 7:21:11
